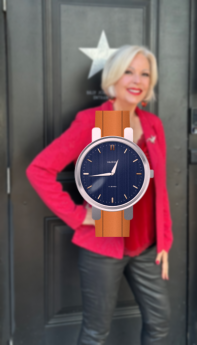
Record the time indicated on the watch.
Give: 12:44
